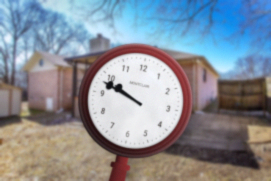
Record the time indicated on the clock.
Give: 9:48
